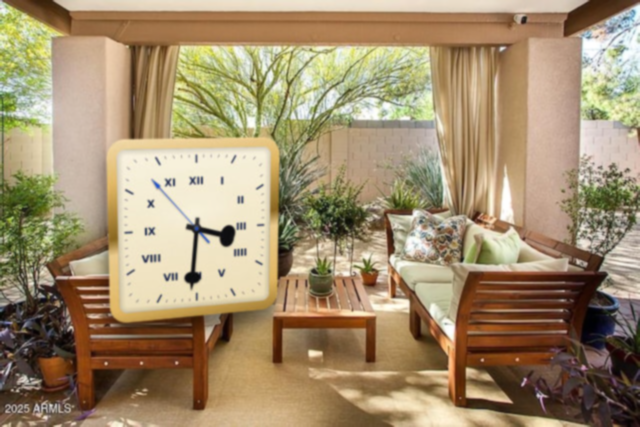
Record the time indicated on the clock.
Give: 3:30:53
